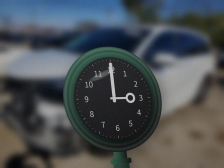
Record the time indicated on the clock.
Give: 3:00
